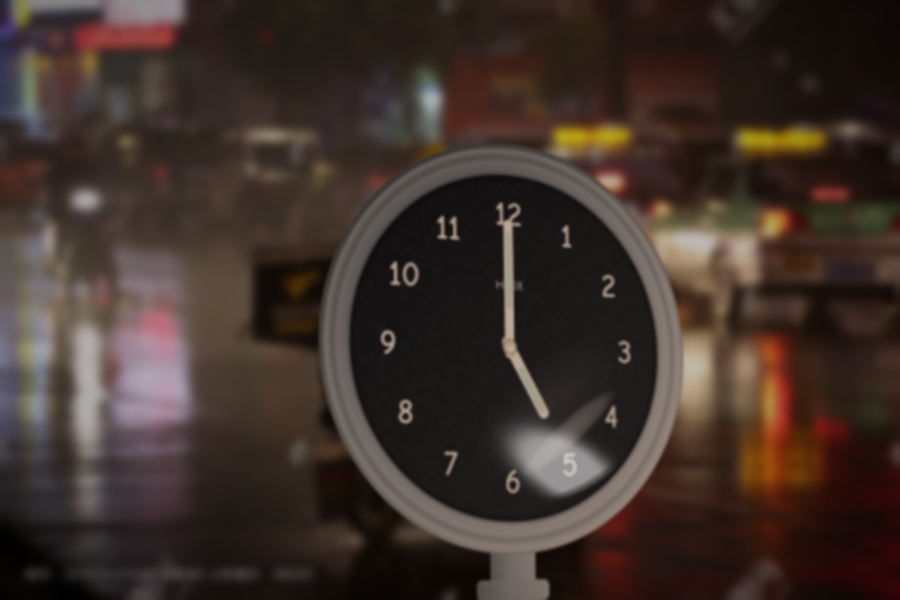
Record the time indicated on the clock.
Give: 5:00
